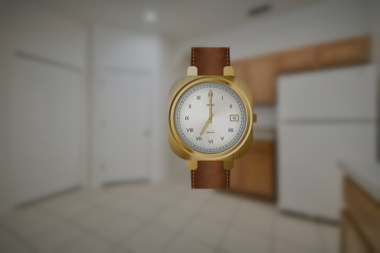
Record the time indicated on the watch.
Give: 7:00
